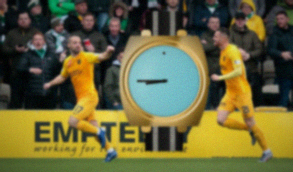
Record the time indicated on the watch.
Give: 8:45
